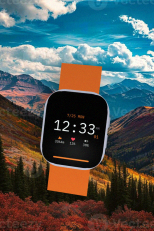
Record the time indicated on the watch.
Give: 12:33
